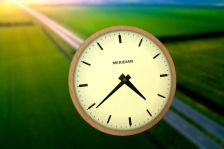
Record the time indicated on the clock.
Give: 4:39
